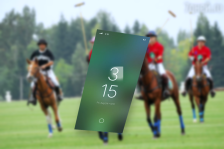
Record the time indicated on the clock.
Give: 3:15
